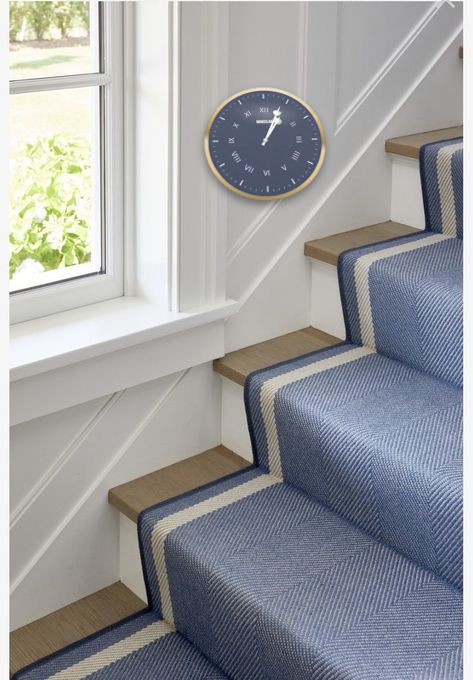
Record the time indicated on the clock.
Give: 1:04
